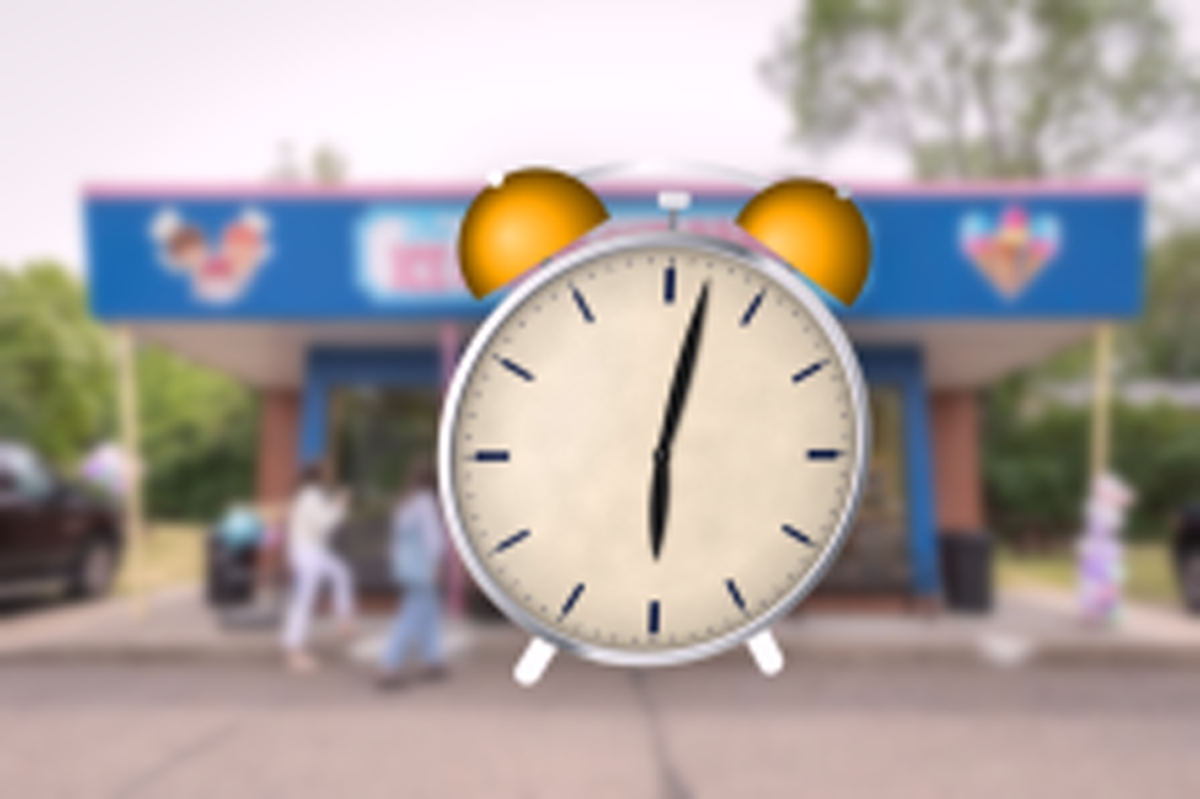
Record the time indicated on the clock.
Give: 6:02
